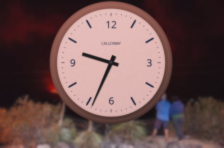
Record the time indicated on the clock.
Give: 9:34
